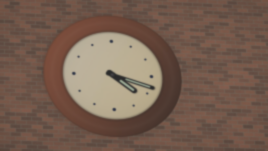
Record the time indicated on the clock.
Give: 4:18
